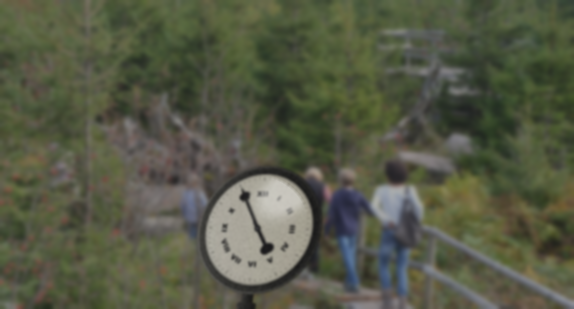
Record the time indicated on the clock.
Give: 4:55
